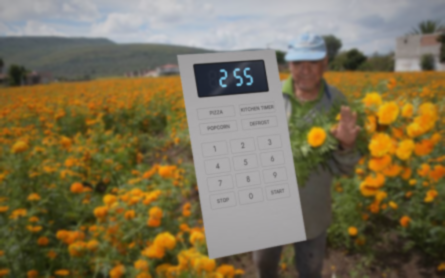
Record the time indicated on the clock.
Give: 2:55
